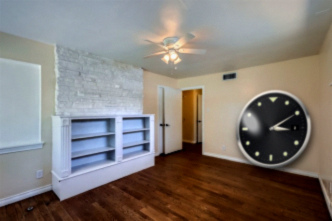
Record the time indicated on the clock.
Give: 3:10
